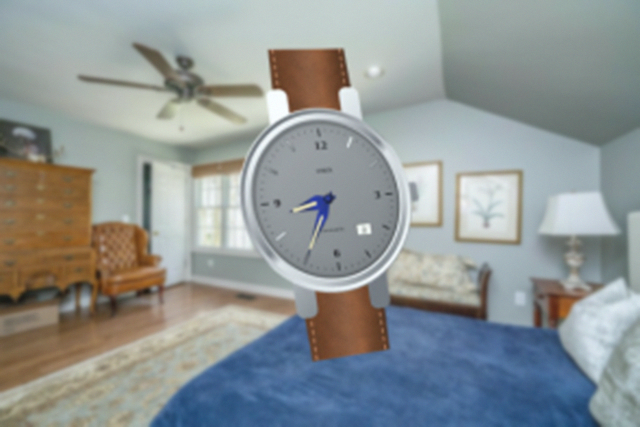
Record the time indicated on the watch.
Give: 8:35
